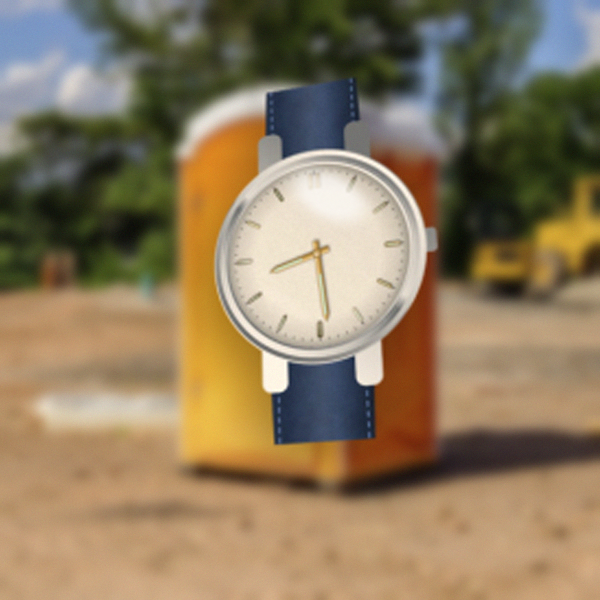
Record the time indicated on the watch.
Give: 8:29
